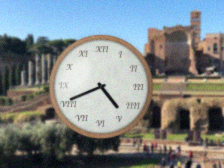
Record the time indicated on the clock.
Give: 4:41
